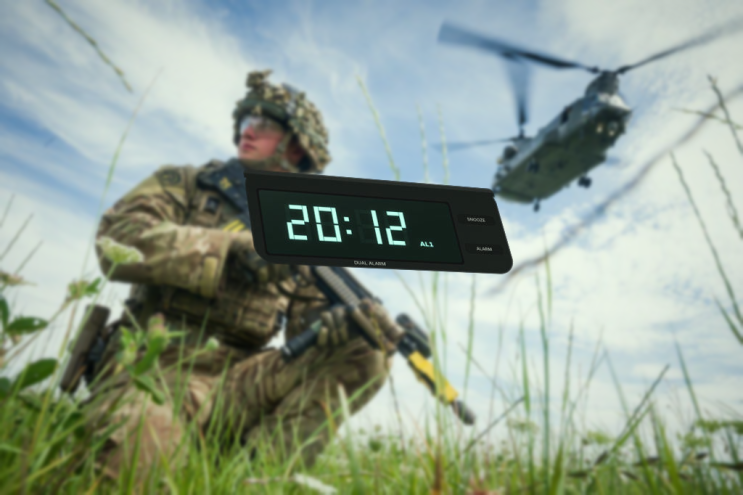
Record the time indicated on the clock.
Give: 20:12
